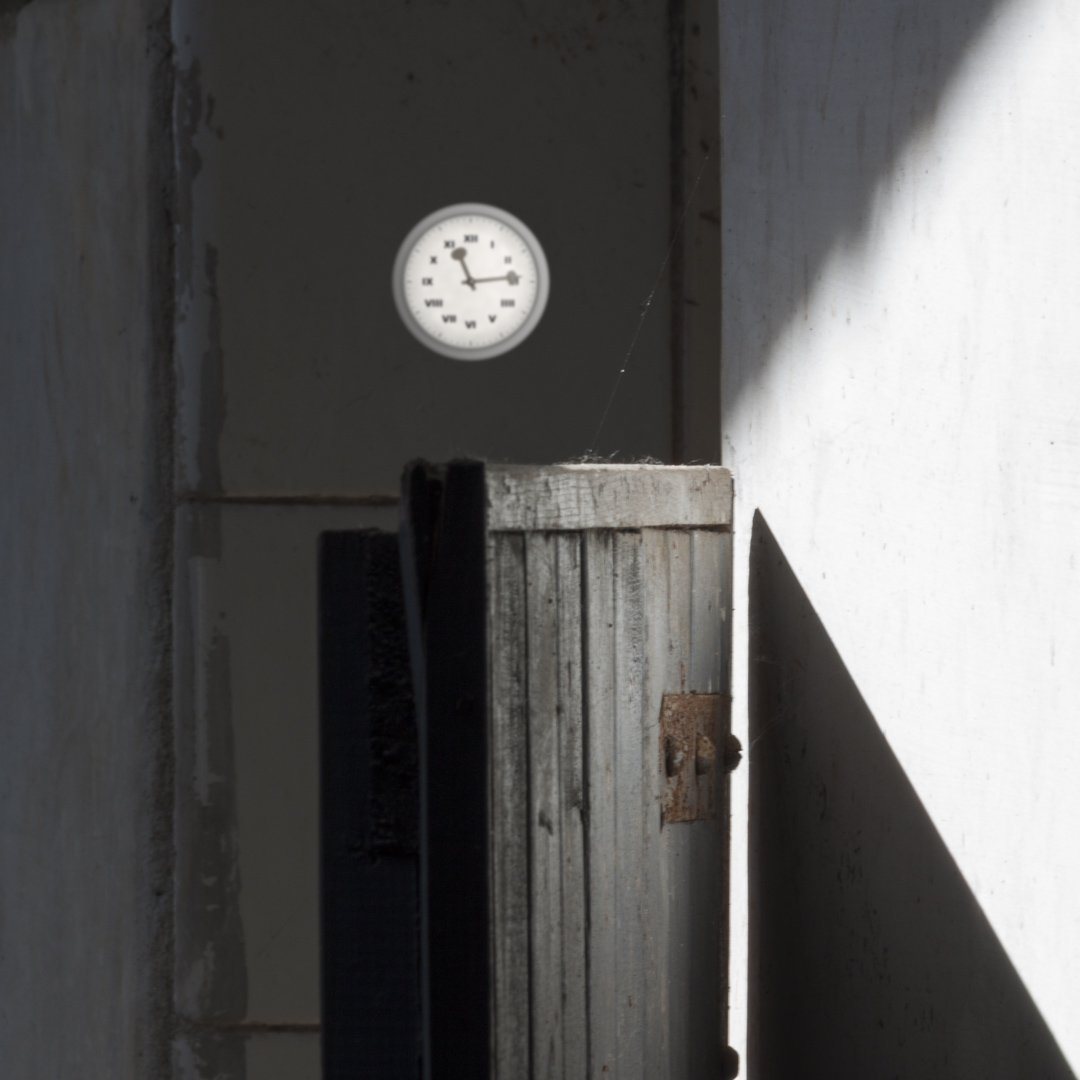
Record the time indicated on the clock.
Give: 11:14
